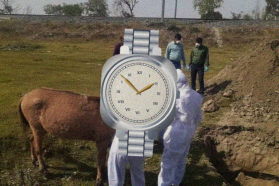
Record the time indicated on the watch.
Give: 1:52
